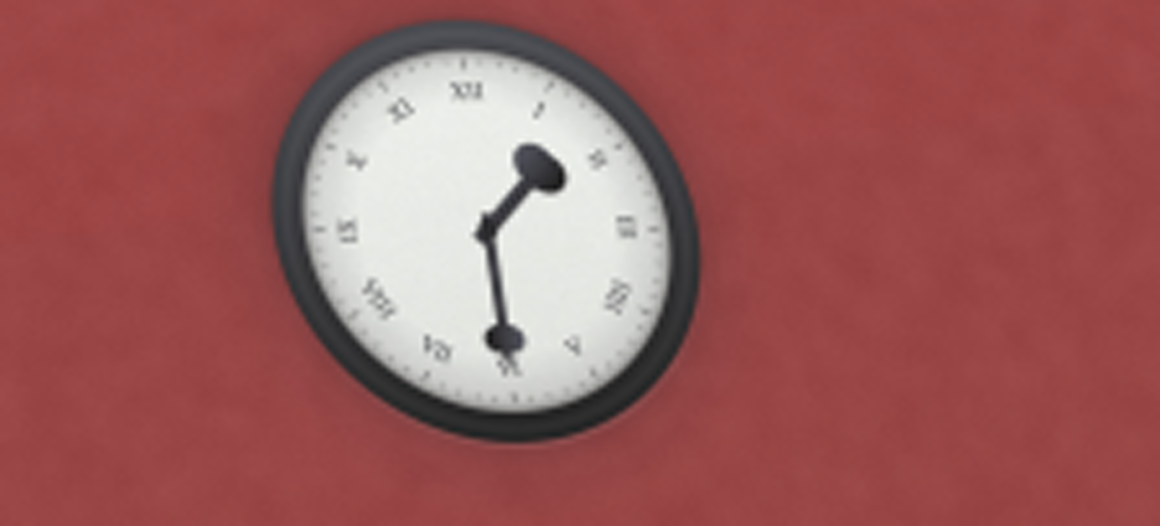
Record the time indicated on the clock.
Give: 1:30
